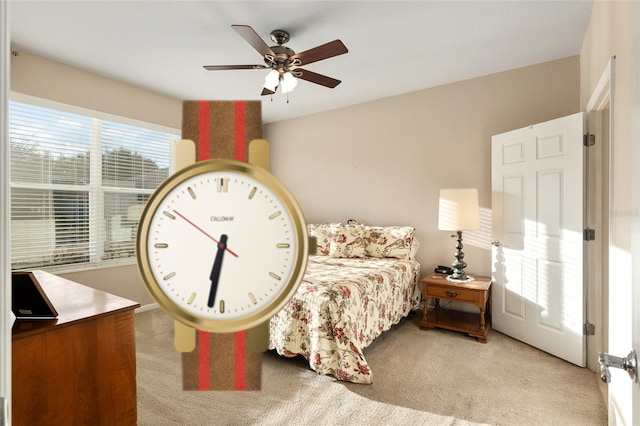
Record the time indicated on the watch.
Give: 6:31:51
